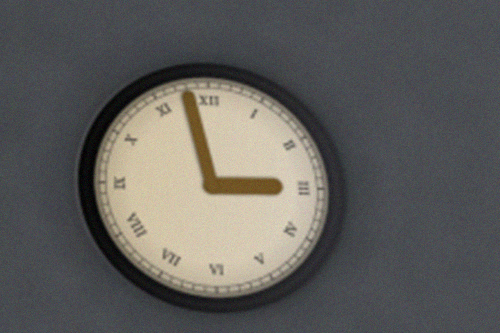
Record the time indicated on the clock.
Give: 2:58
